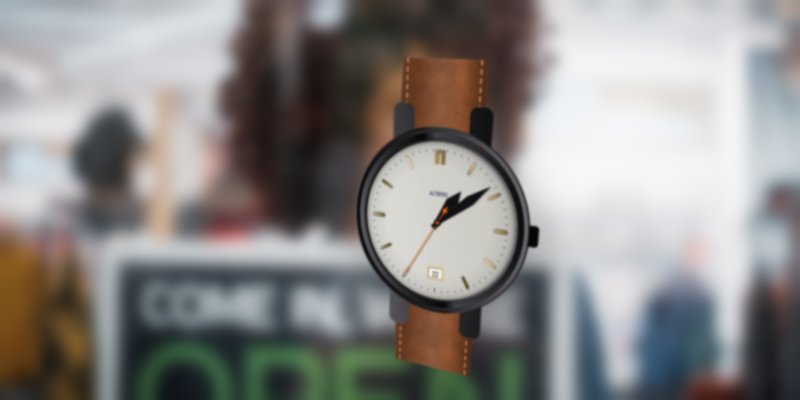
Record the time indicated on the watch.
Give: 1:08:35
